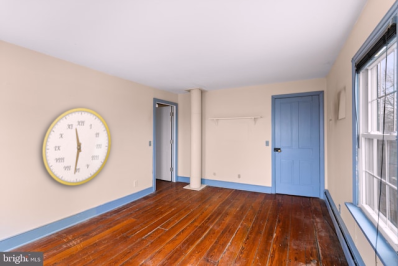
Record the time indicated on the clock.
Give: 11:31
